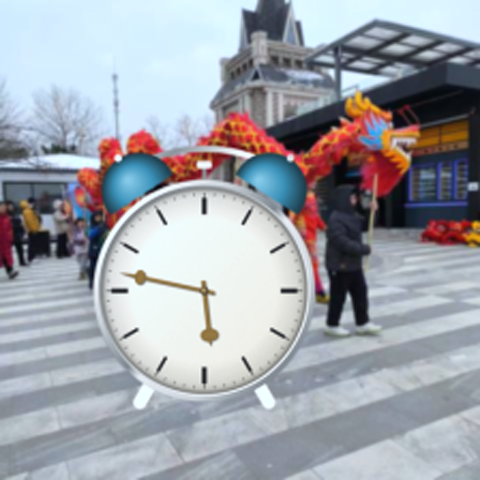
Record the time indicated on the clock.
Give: 5:47
